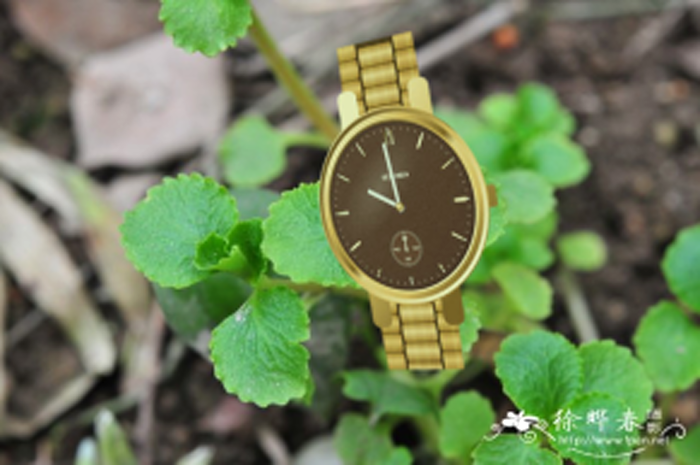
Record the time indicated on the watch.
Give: 9:59
